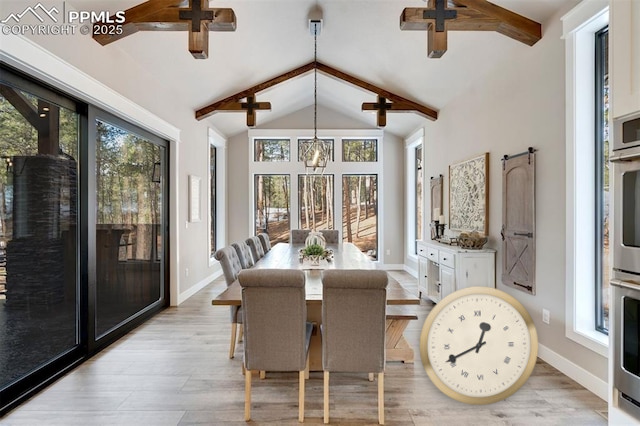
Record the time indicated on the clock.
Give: 12:41
